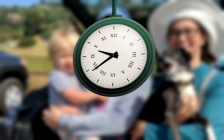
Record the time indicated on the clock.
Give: 9:39
